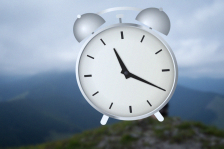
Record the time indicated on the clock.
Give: 11:20
